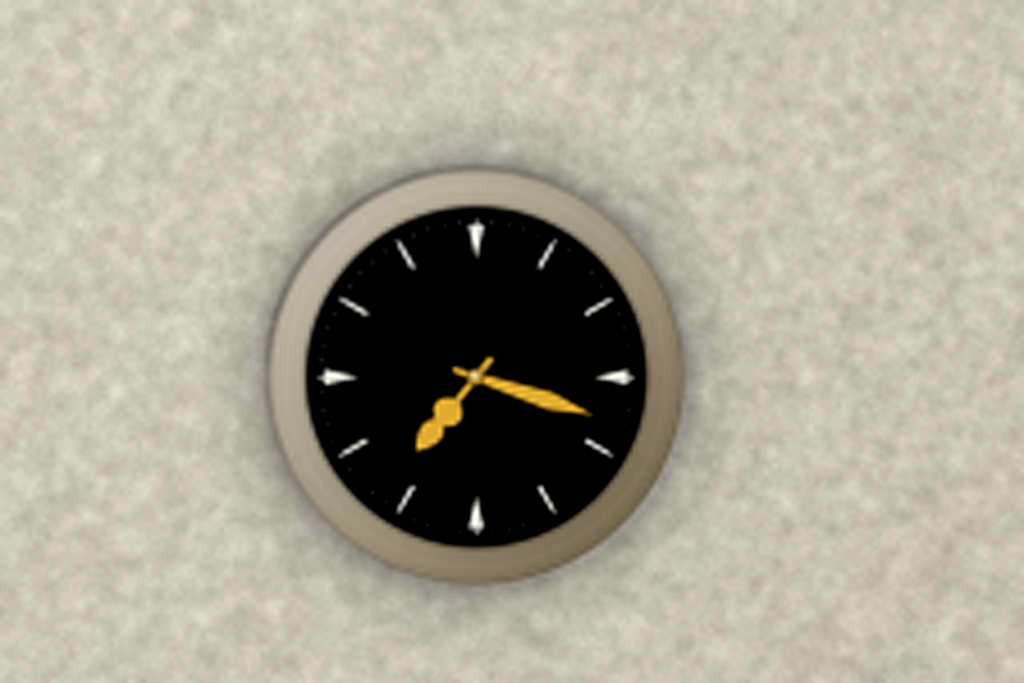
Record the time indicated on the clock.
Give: 7:18
